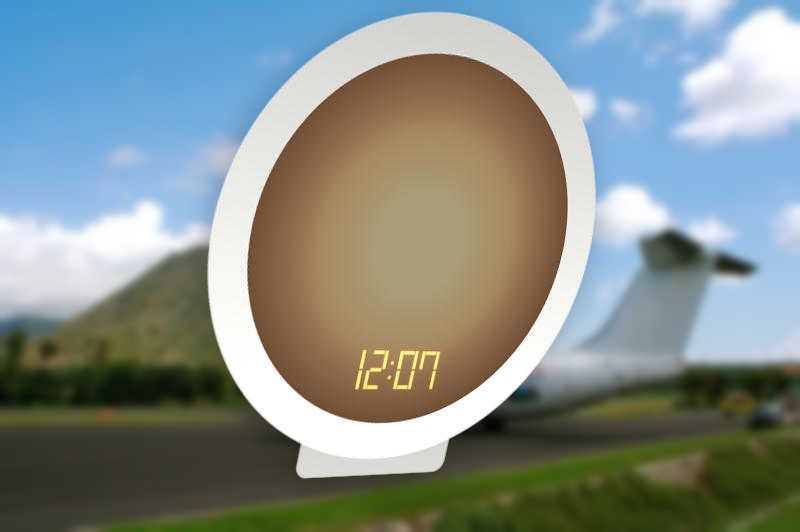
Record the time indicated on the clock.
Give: 12:07
